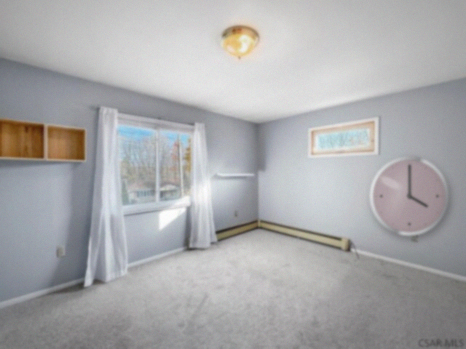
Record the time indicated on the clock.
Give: 4:00
